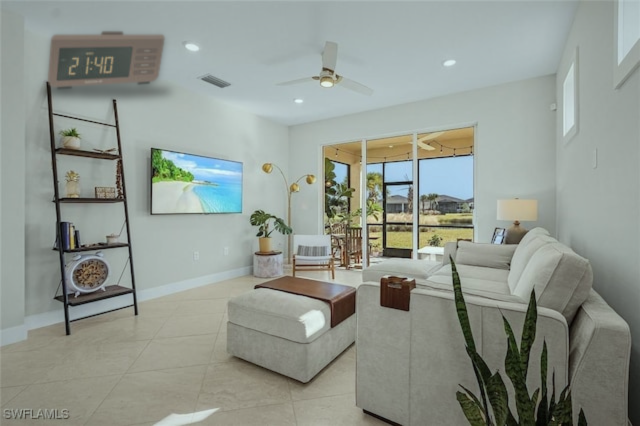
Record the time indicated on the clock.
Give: 21:40
